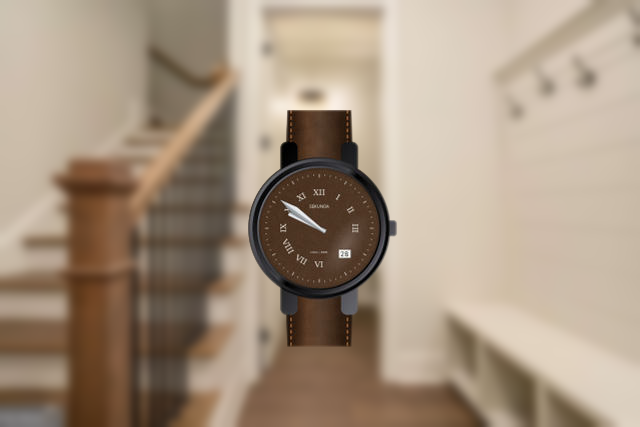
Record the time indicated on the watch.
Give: 9:51
